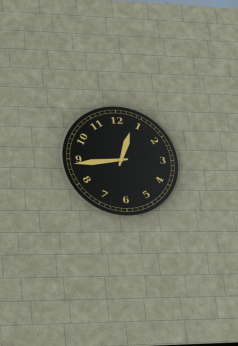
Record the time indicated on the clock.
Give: 12:44
